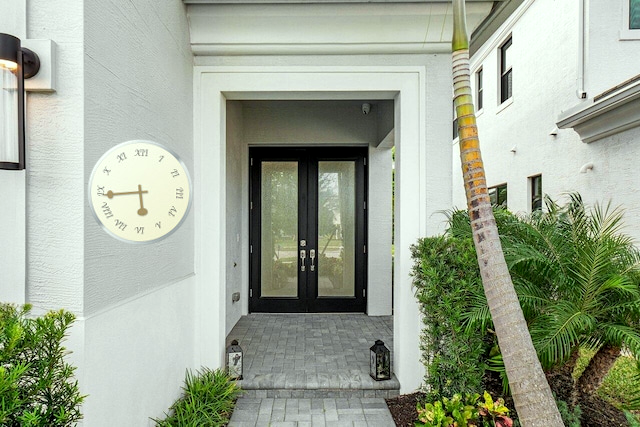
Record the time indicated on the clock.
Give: 5:44
